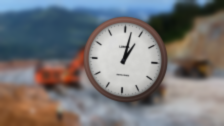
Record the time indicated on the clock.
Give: 1:02
